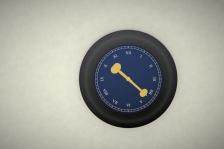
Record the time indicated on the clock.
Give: 10:22
